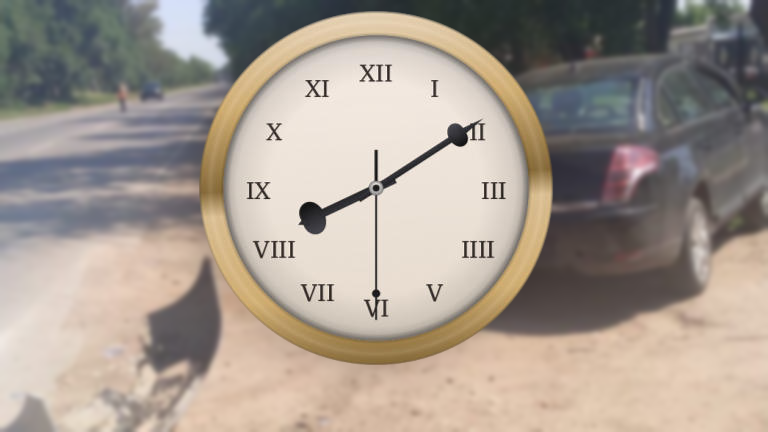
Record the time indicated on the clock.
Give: 8:09:30
